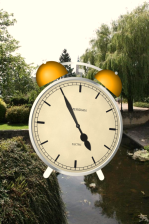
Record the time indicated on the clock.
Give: 4:55
